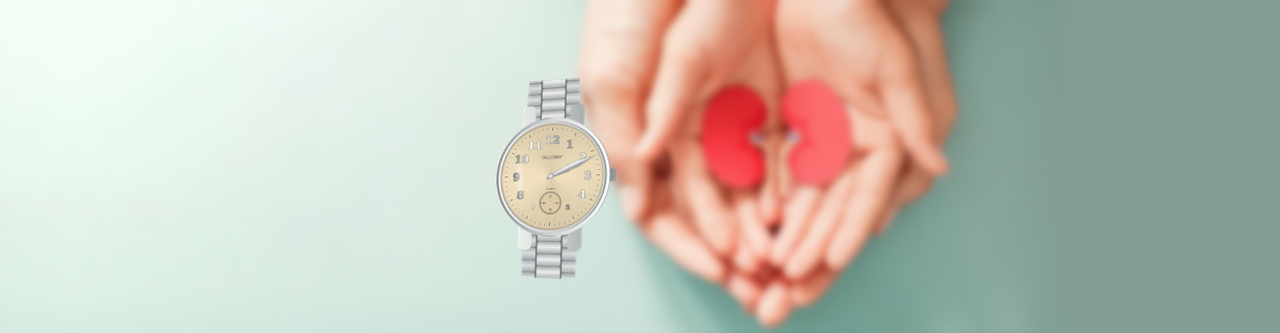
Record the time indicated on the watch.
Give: 2:11
